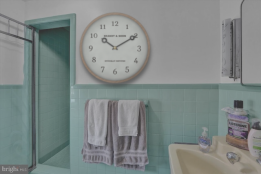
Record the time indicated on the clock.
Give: 10:10
